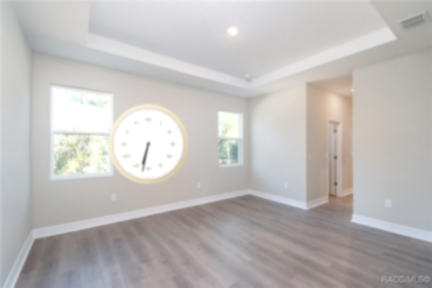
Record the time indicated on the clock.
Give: 6:32
